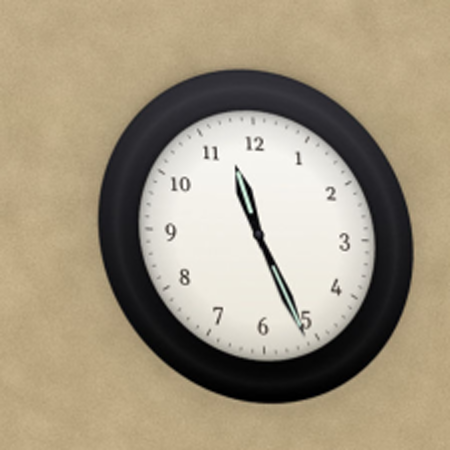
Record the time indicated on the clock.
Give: 11:26
